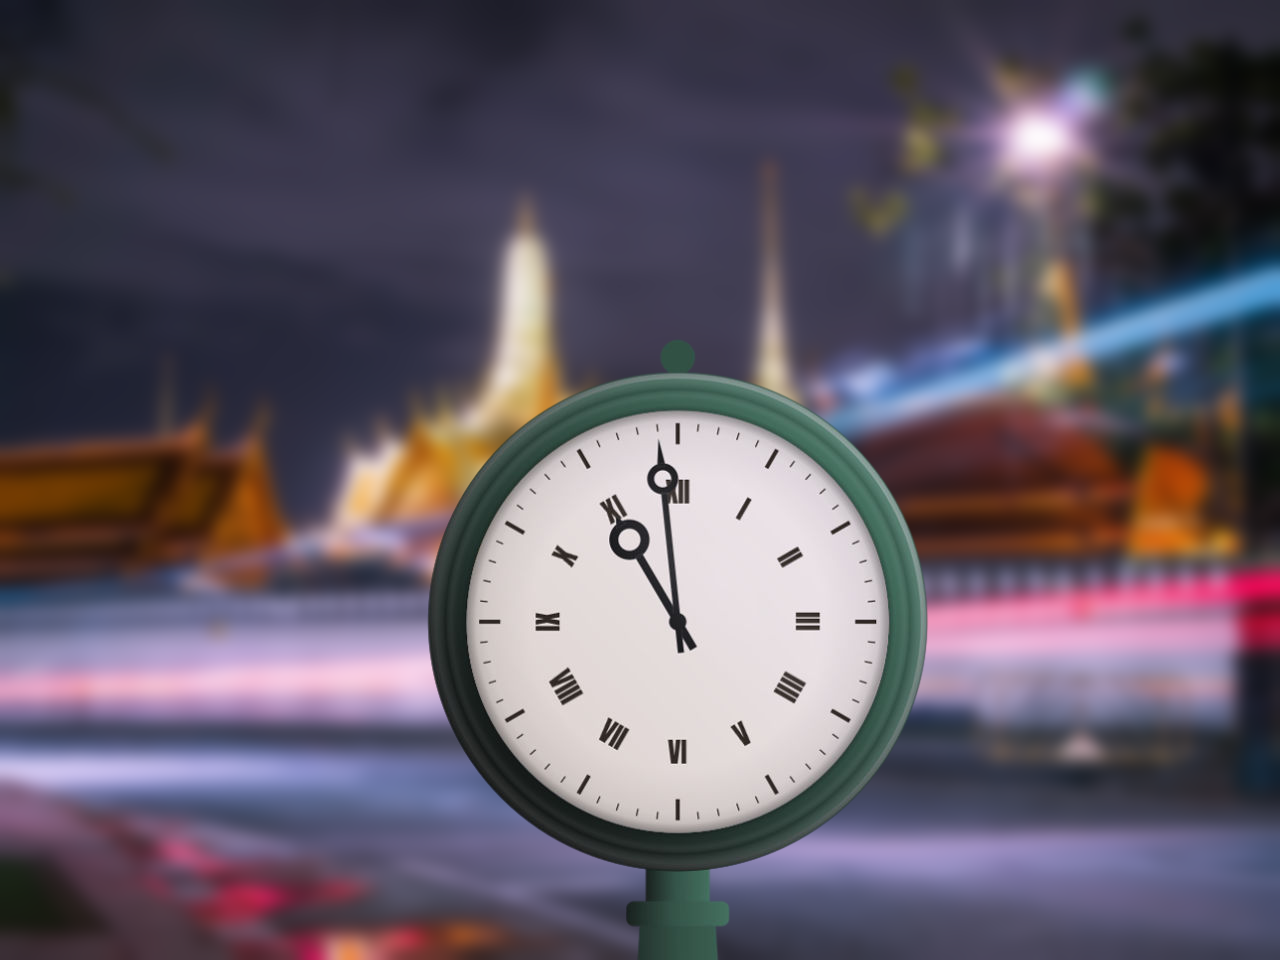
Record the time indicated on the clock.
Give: 10:59
